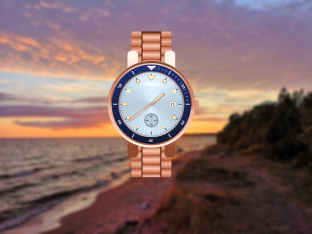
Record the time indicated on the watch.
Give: 1:39
